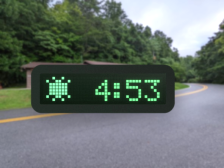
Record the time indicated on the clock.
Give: 4:53
